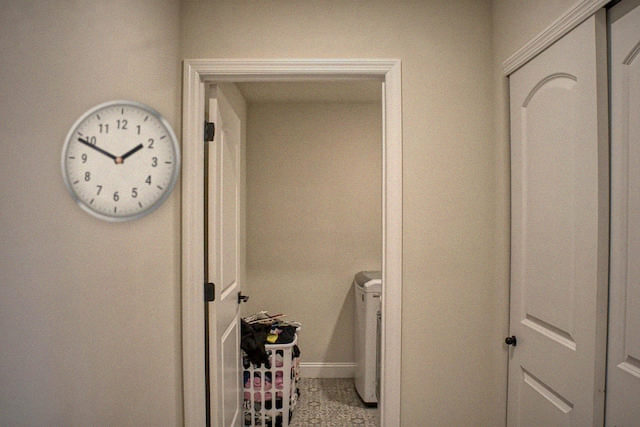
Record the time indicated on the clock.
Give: 1:49
